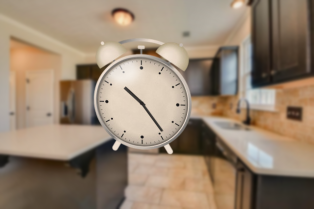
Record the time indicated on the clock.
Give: 10:24
